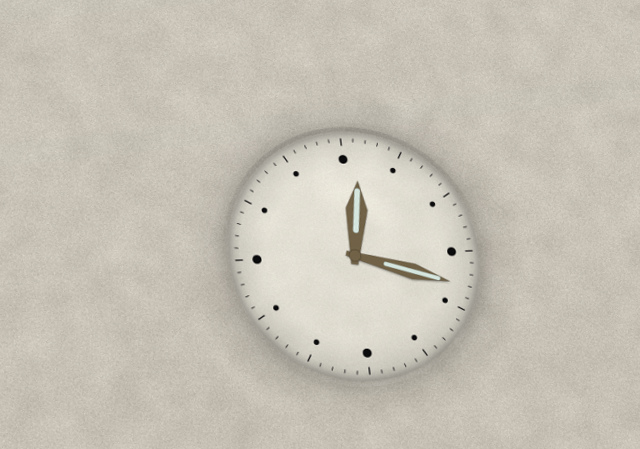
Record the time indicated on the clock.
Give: 12:18
